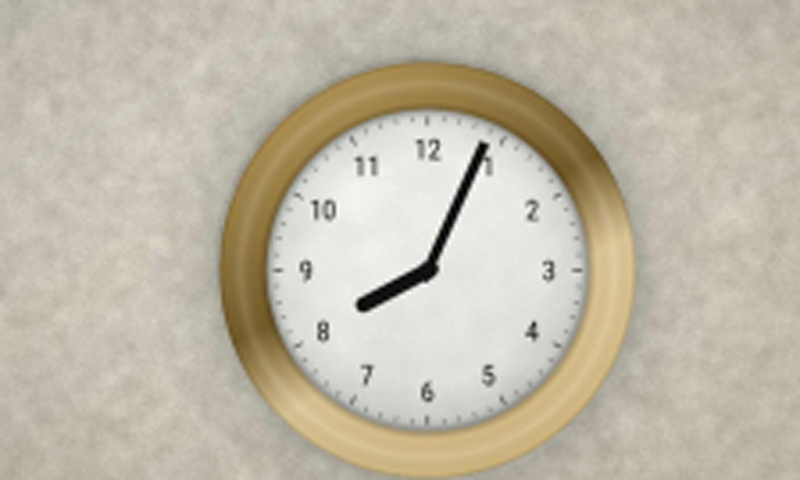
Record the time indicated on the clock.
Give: 8:04
